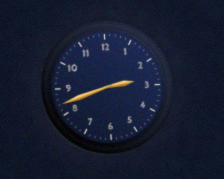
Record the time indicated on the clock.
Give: 2:42
